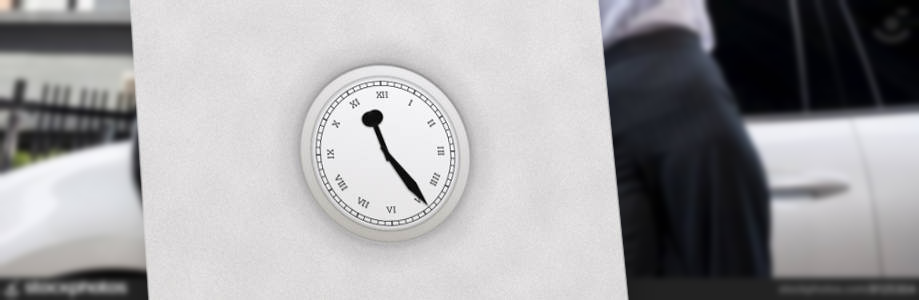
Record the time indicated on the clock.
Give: 11:24
